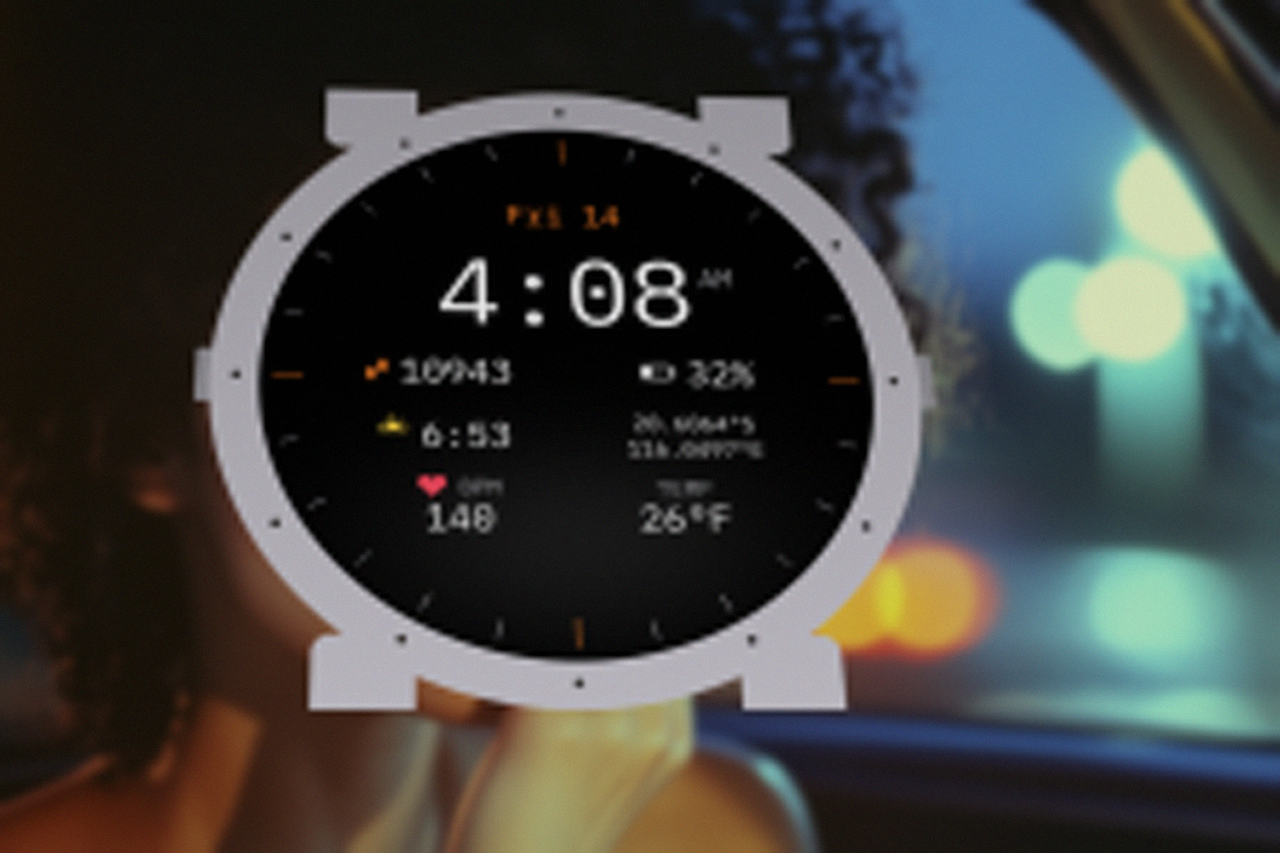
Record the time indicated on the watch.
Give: 4:08
